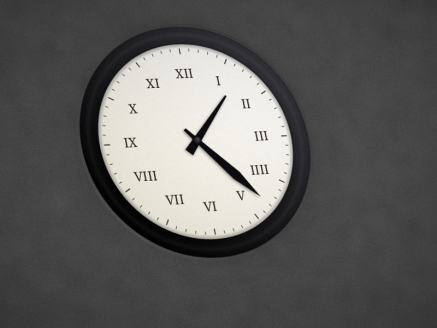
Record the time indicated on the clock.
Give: 1:23
